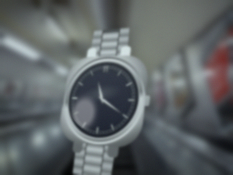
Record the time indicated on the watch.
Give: 11:20
